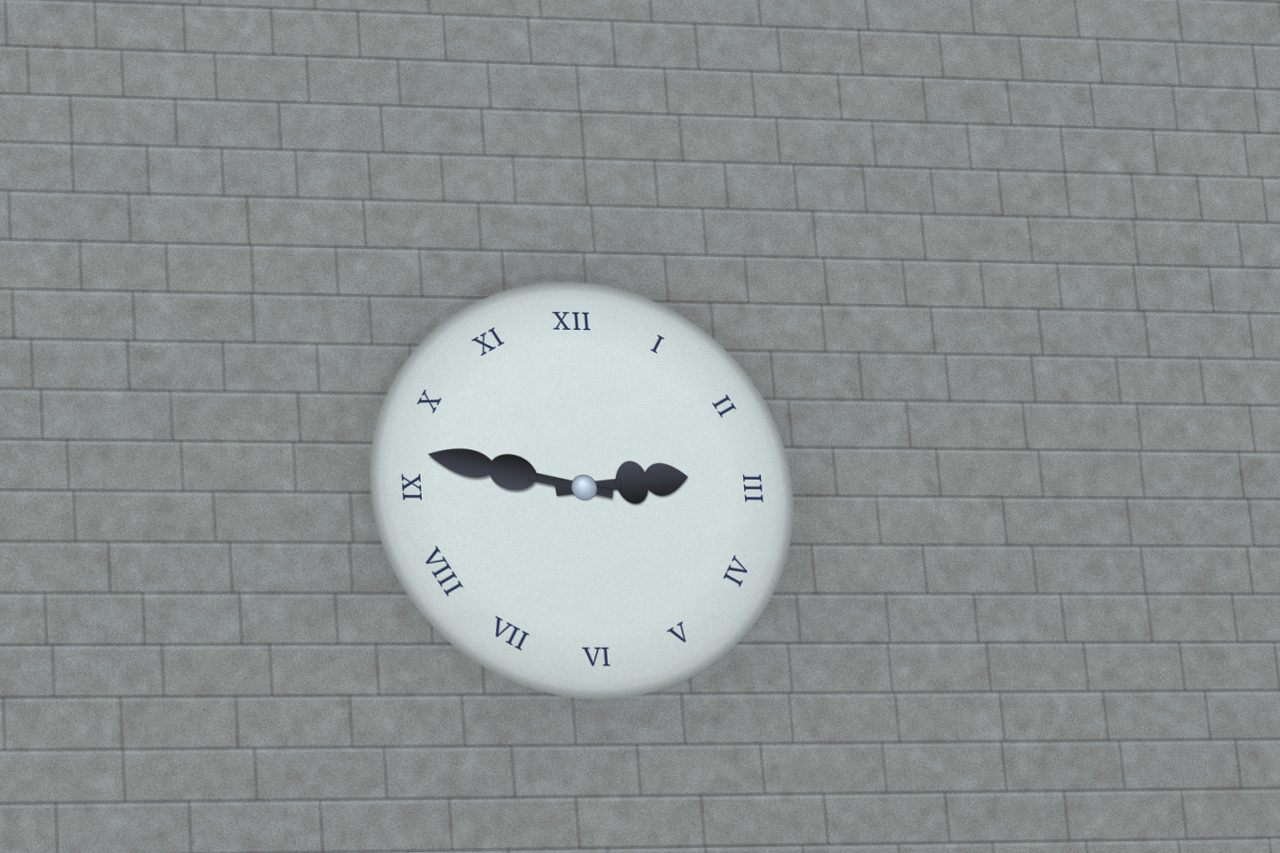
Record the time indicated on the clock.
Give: 2:47
